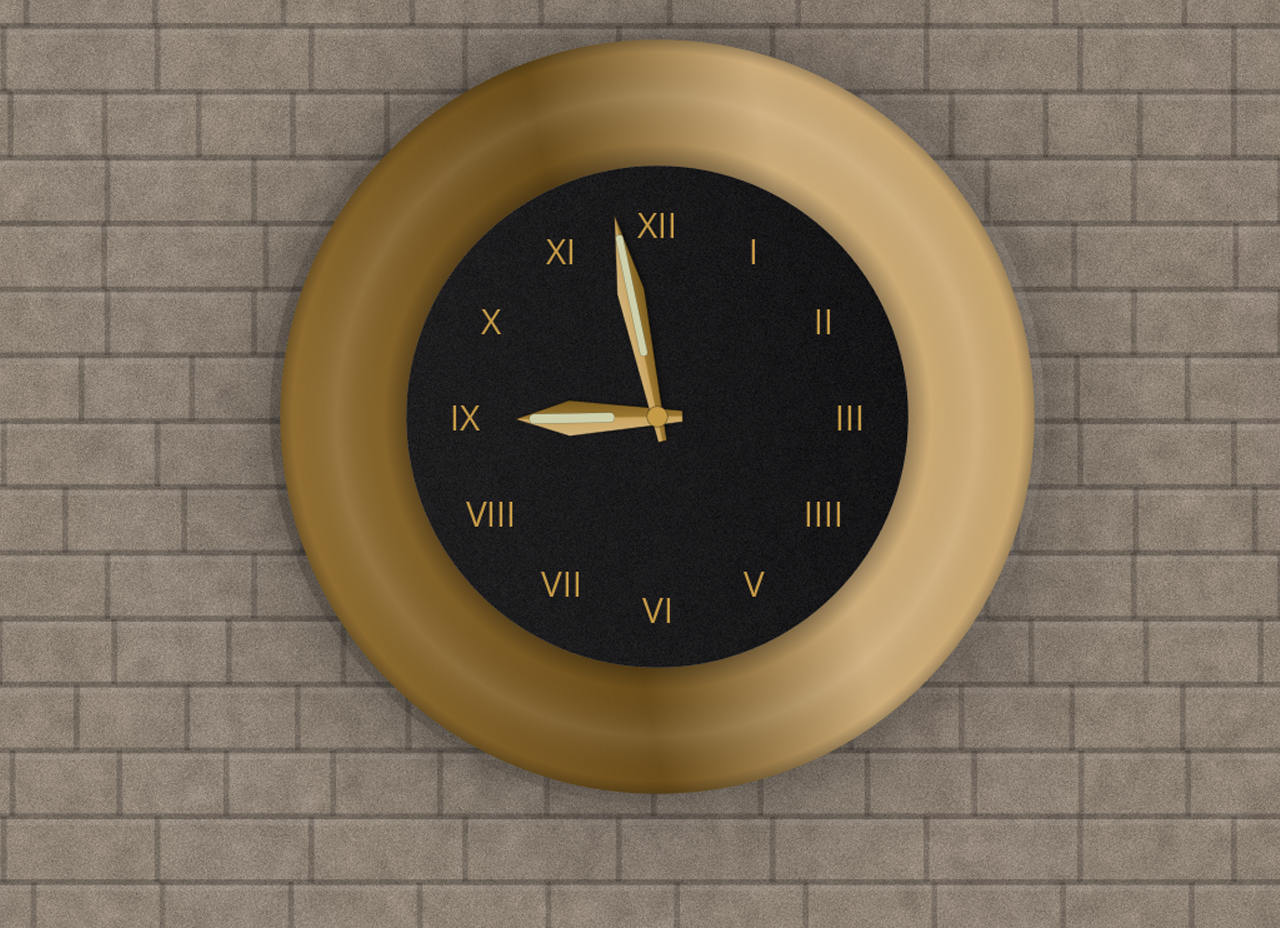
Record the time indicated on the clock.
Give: 8:58
